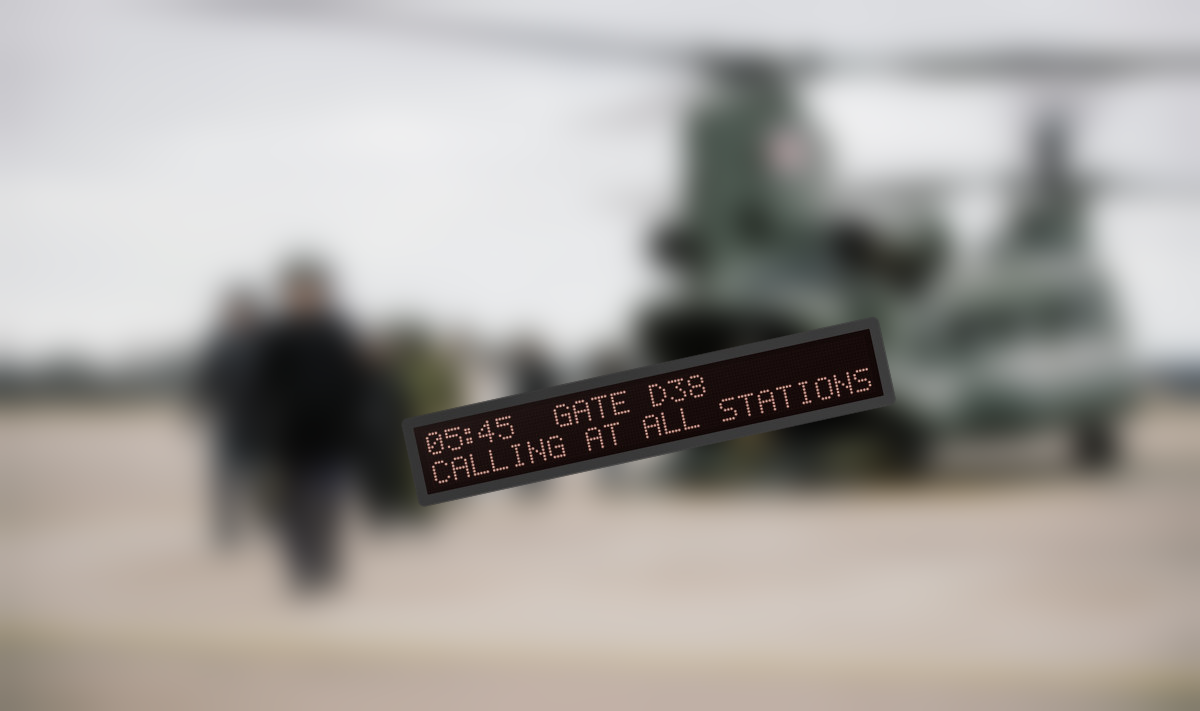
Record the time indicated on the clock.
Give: 5:45
